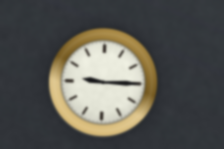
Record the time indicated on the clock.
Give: 9:15
